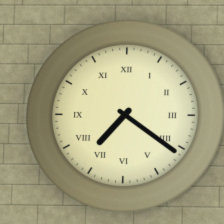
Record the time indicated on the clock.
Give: 7:21
